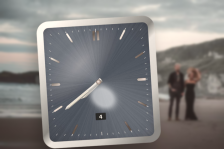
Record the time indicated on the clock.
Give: 7:39
